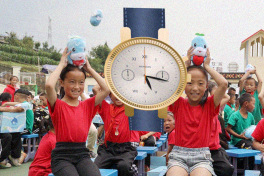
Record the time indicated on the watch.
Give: 5:17
